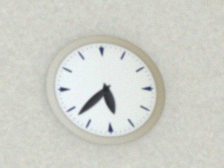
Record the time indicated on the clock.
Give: 5:38
